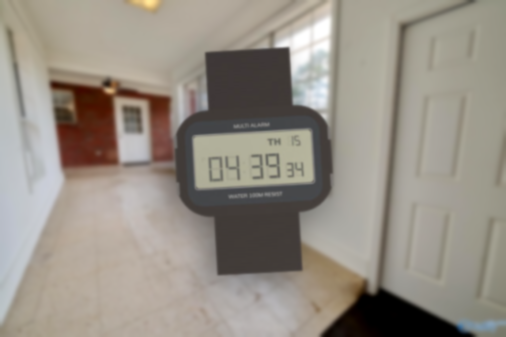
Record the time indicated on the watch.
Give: 4:39:34
